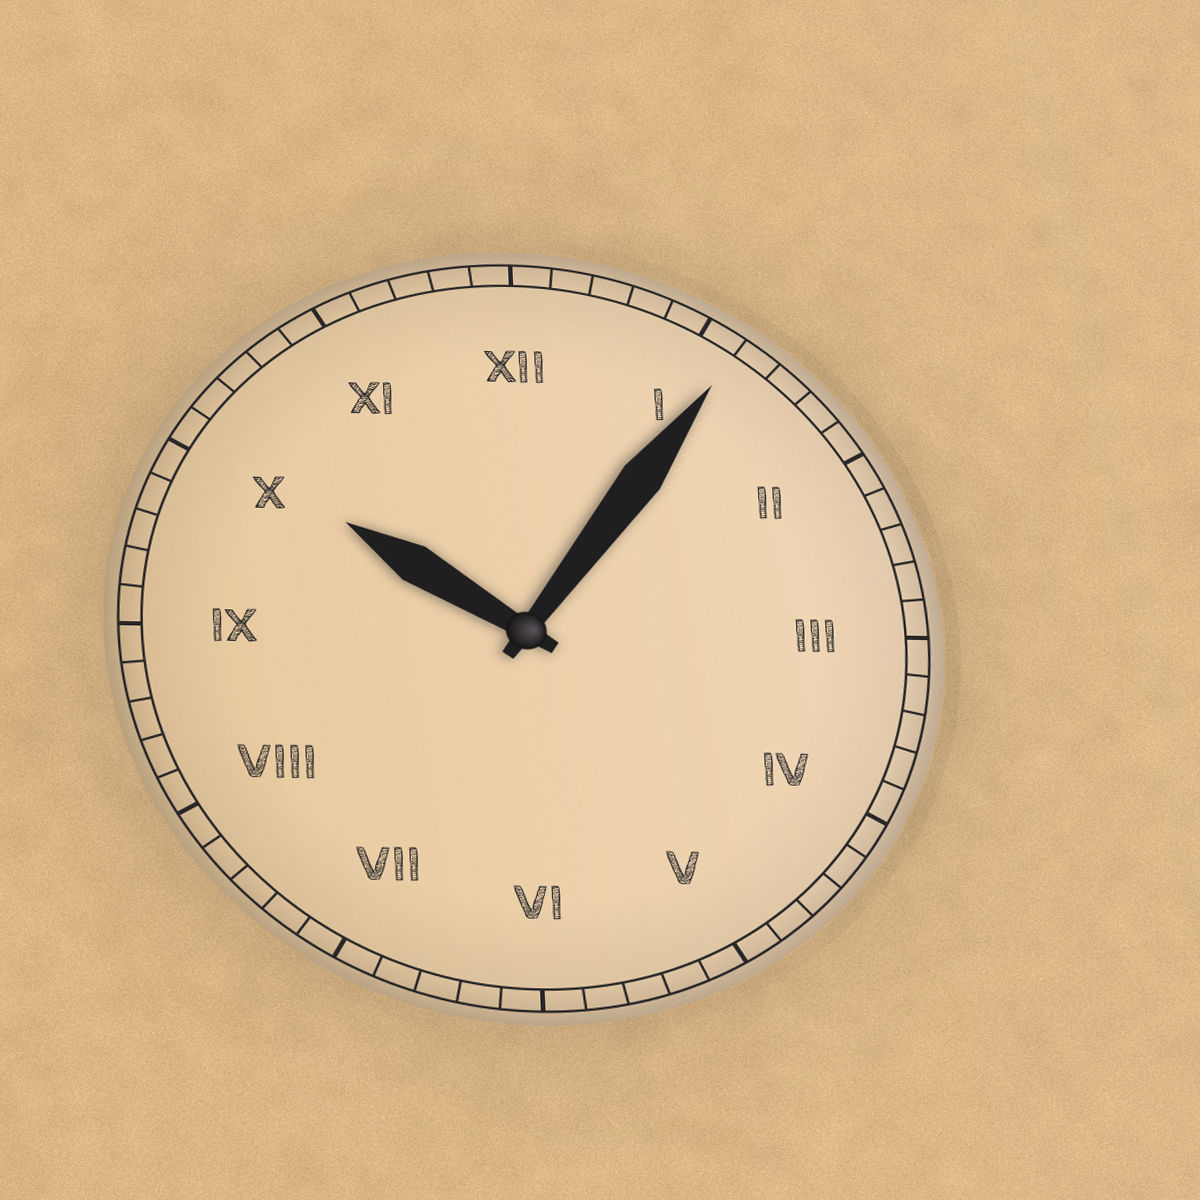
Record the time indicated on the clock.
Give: 10:06
